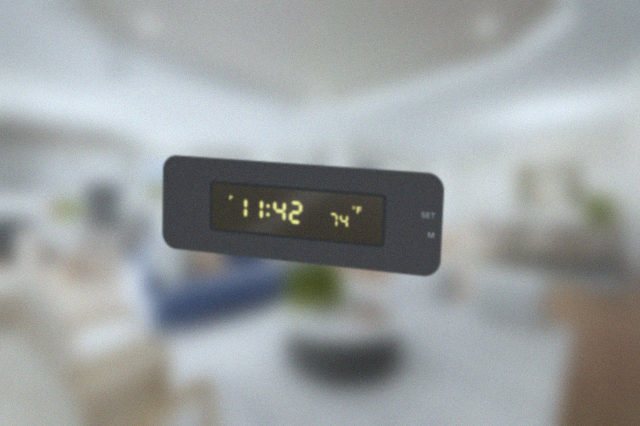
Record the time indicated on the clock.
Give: 11:42
